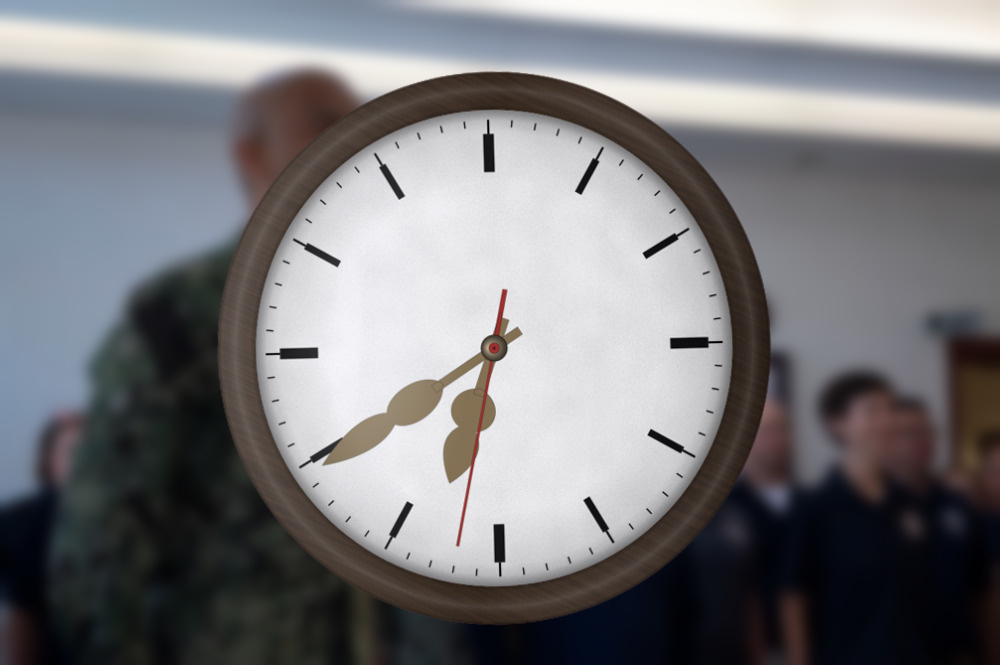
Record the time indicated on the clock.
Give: 6:39:32
